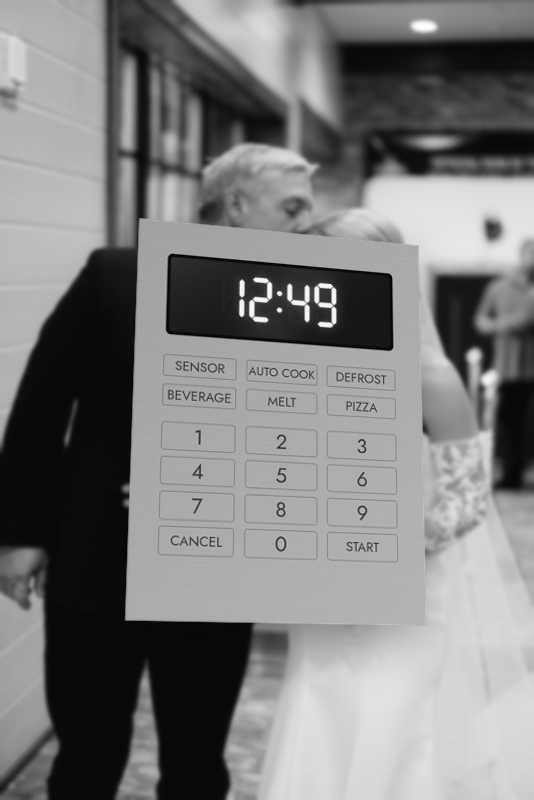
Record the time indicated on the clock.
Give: 12:49
